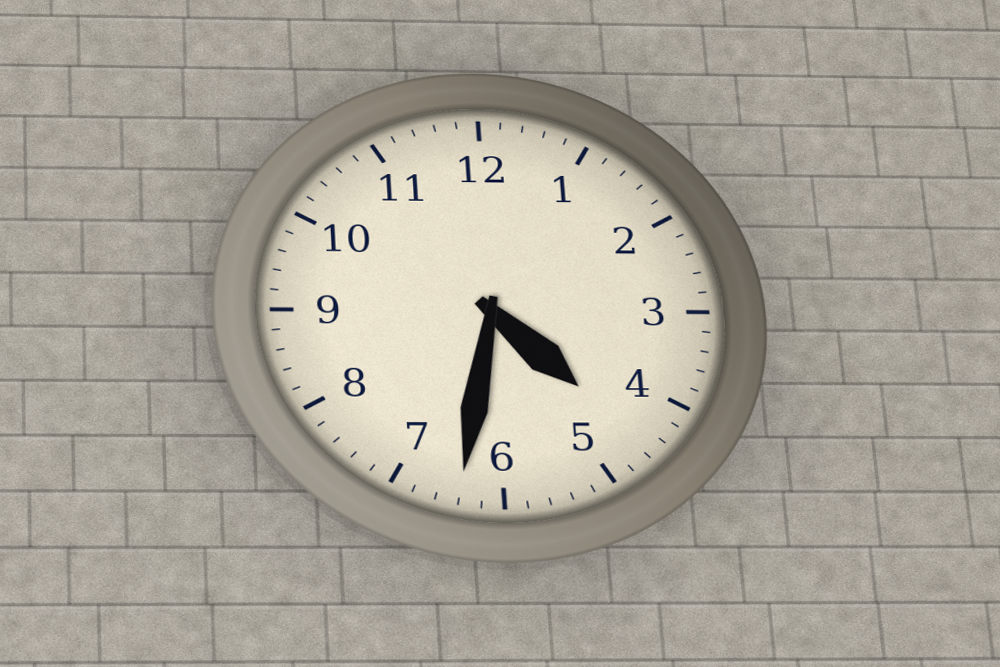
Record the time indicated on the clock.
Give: 4:32
